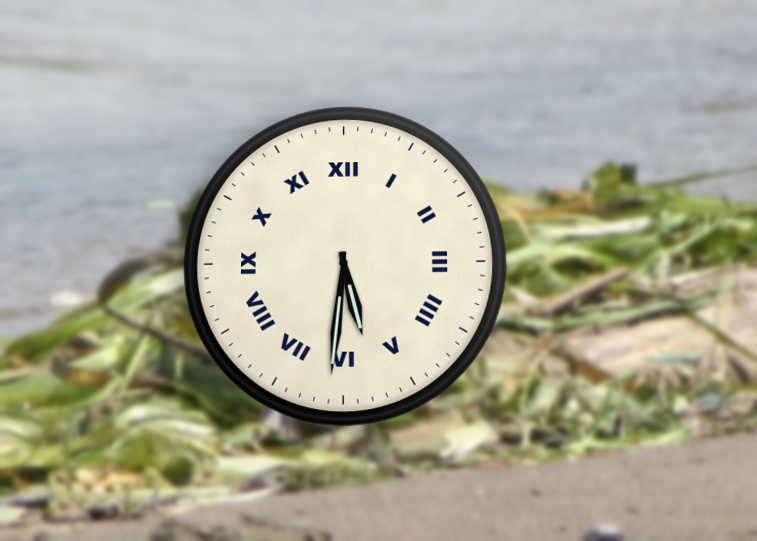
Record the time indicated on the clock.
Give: 5:31
